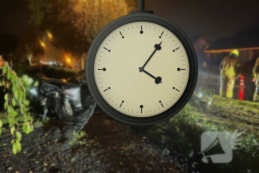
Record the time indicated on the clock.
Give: 4:06
